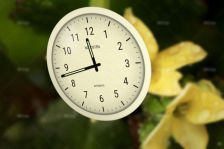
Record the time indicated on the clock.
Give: 11:43
